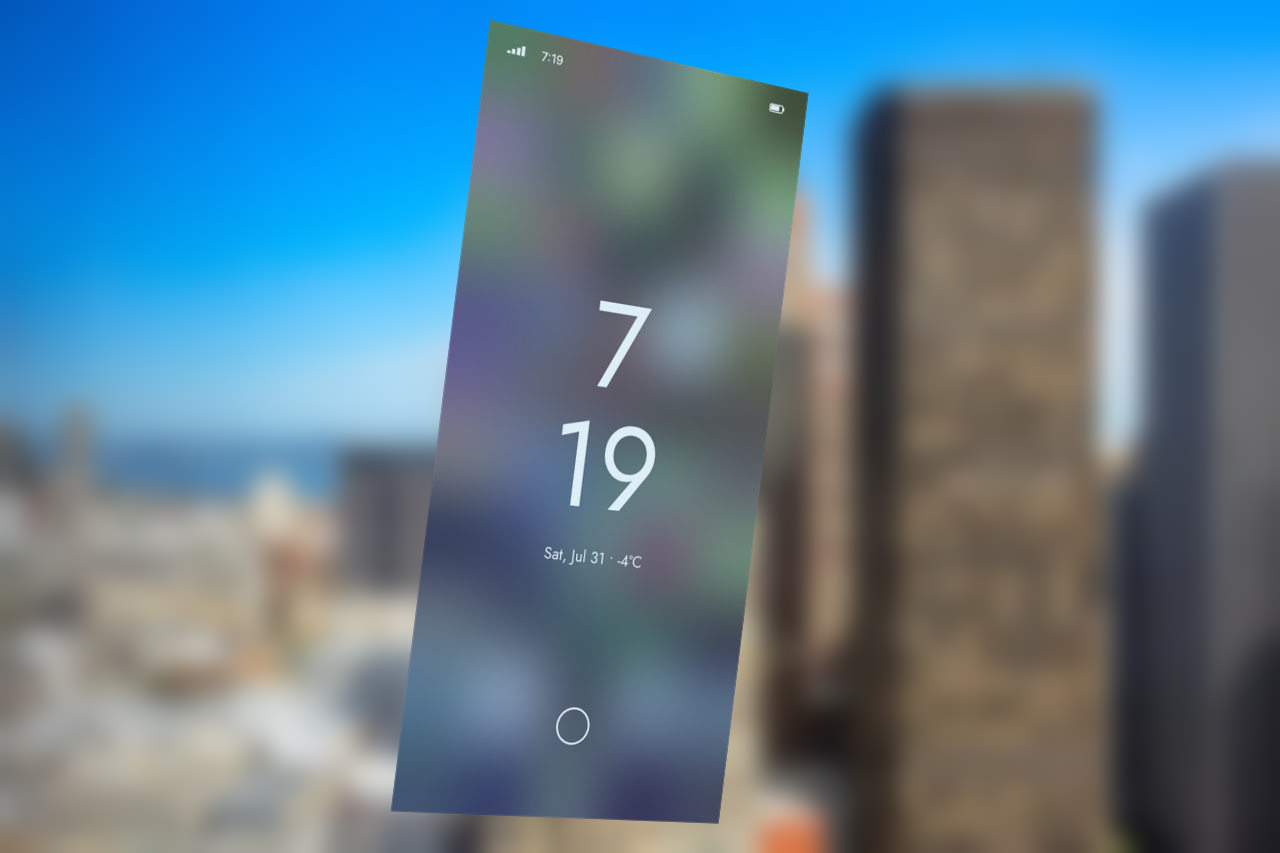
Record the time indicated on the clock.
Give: 7:19
